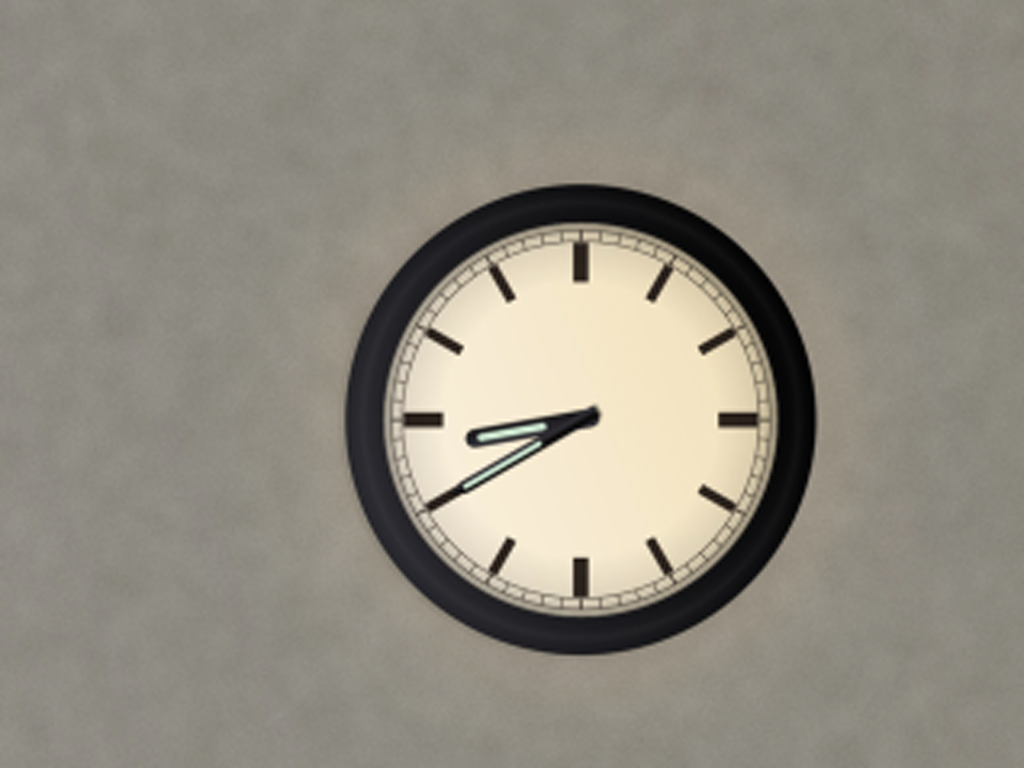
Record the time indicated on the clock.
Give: 8:40
